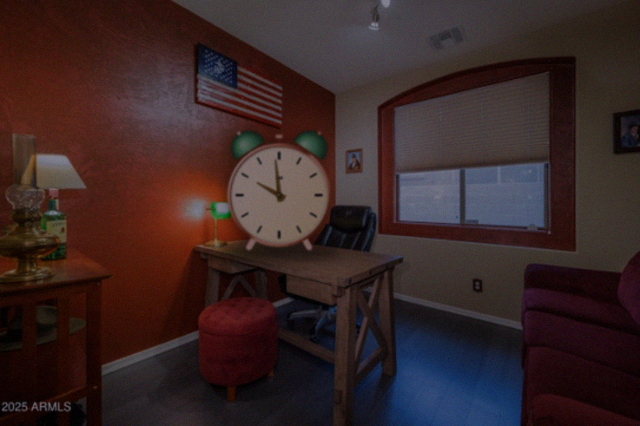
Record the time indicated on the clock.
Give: 9:59
